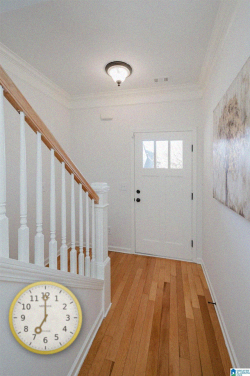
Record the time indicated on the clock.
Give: 7:00
